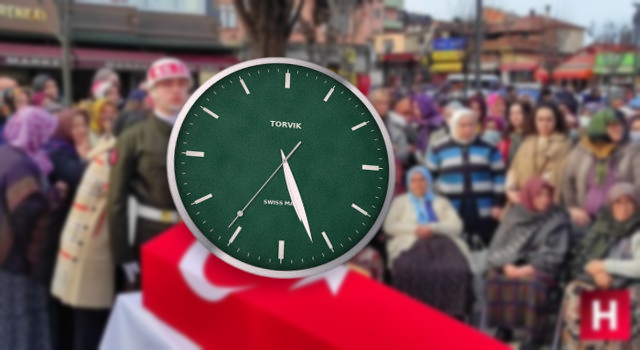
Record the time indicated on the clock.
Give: 5:26:36
